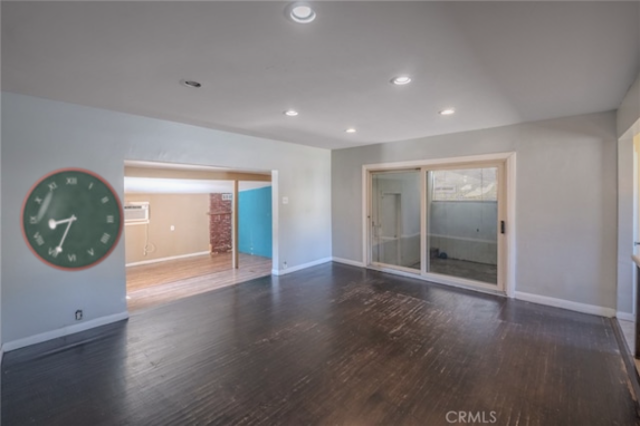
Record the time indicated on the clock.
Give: 8:34
